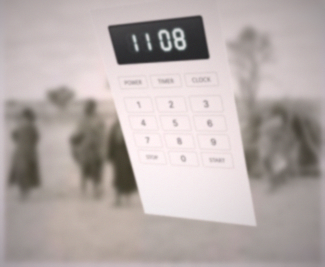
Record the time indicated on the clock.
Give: 11:08
